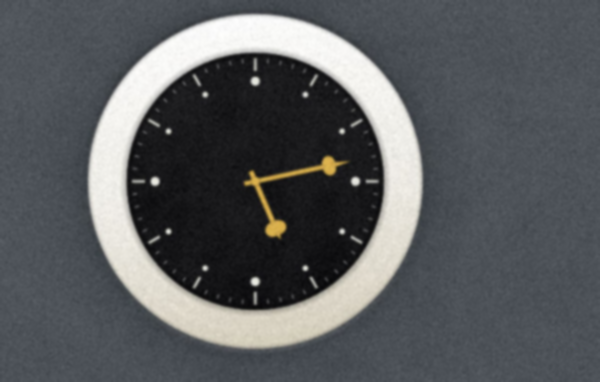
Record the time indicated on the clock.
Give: 5:13
